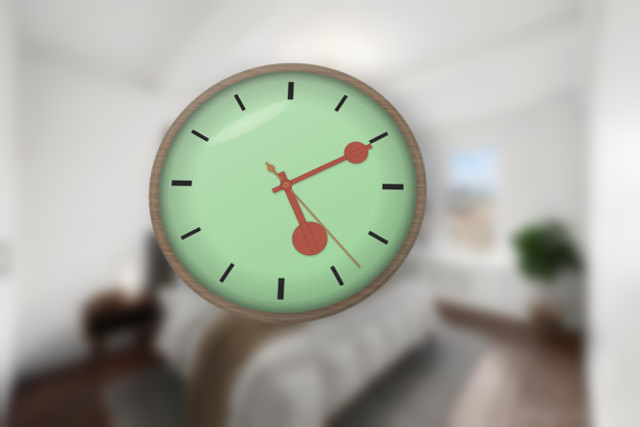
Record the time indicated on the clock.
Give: 5:10:23
